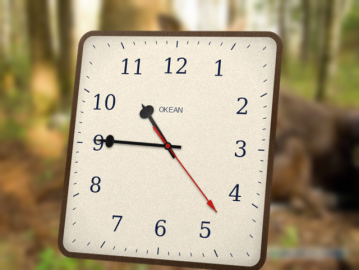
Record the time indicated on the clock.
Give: 10:45:23
